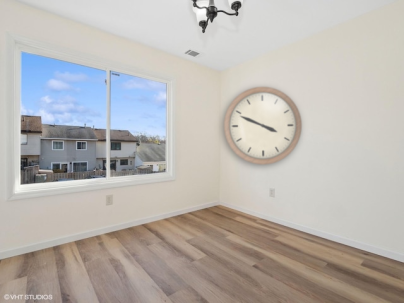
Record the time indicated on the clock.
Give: 3:49
